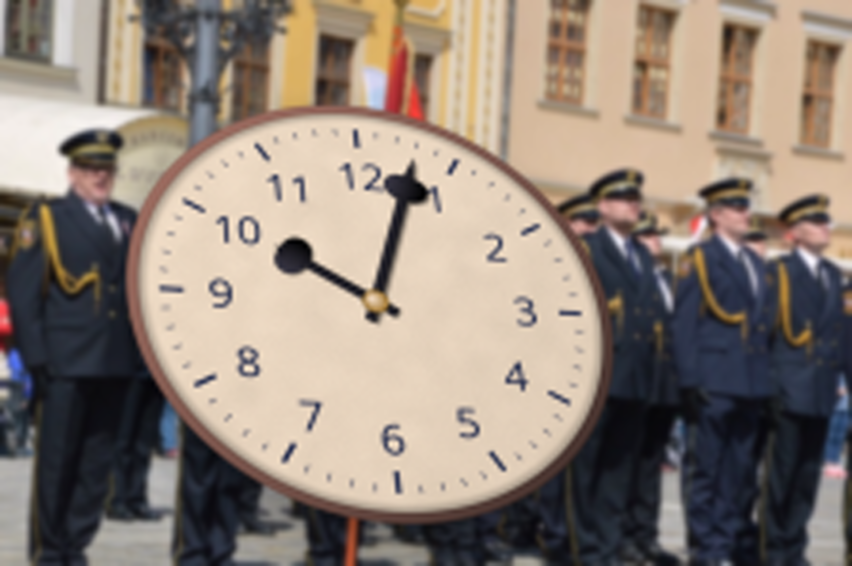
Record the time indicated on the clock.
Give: 10:03
